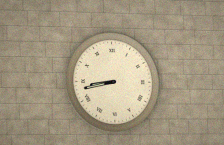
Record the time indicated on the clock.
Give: 8:43
